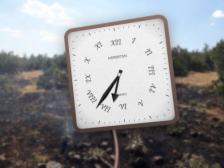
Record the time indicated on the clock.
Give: 6:37
